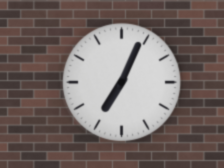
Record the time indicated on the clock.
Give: 7:04
